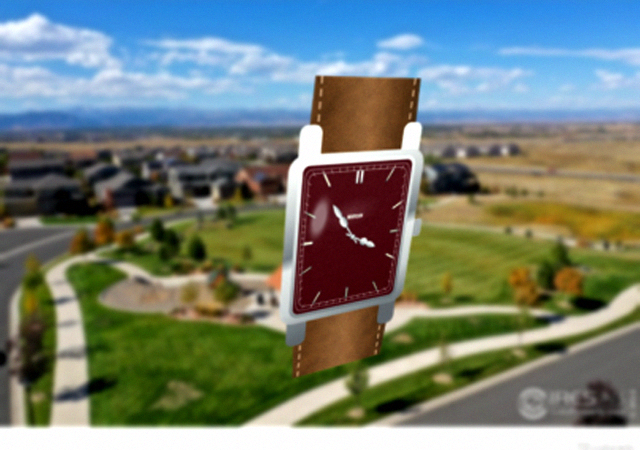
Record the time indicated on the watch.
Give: 3:54
